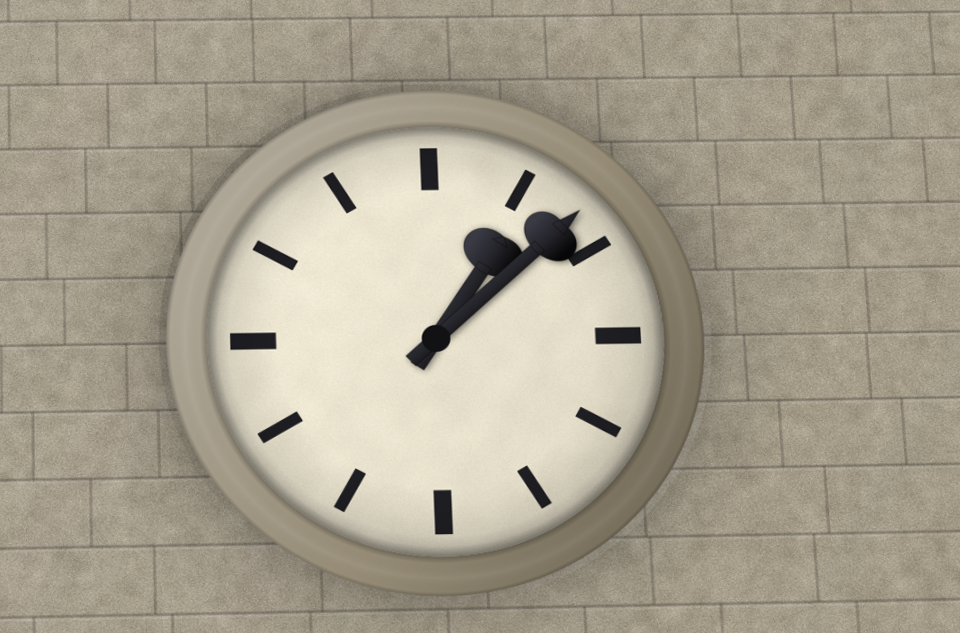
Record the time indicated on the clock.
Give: 1:08
